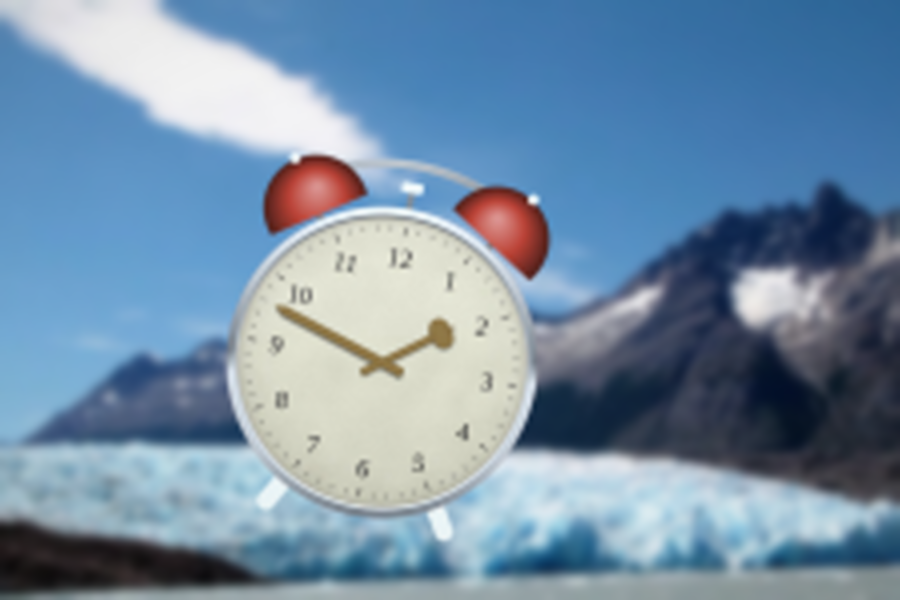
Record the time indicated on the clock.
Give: 1:48
